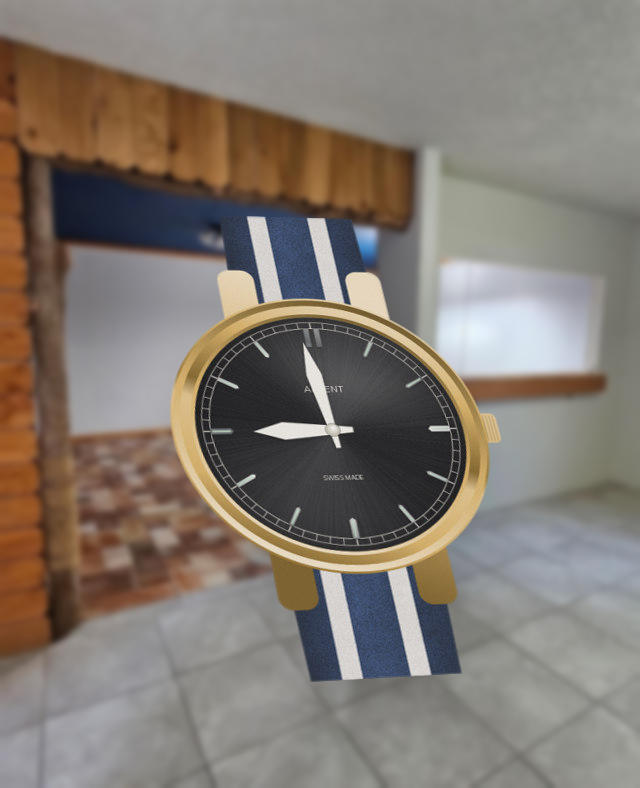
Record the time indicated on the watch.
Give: 8:59
